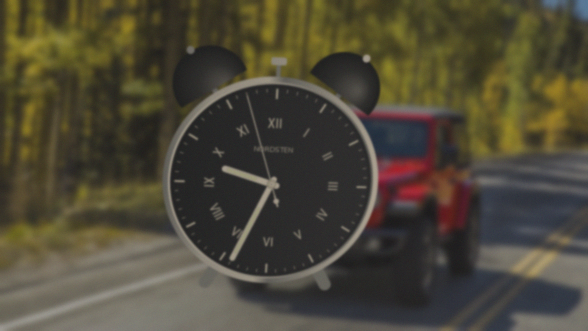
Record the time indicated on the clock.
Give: 9:33:57
